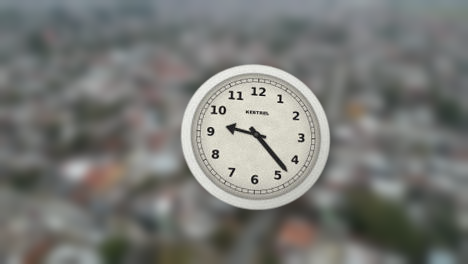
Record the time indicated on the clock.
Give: 9:23
